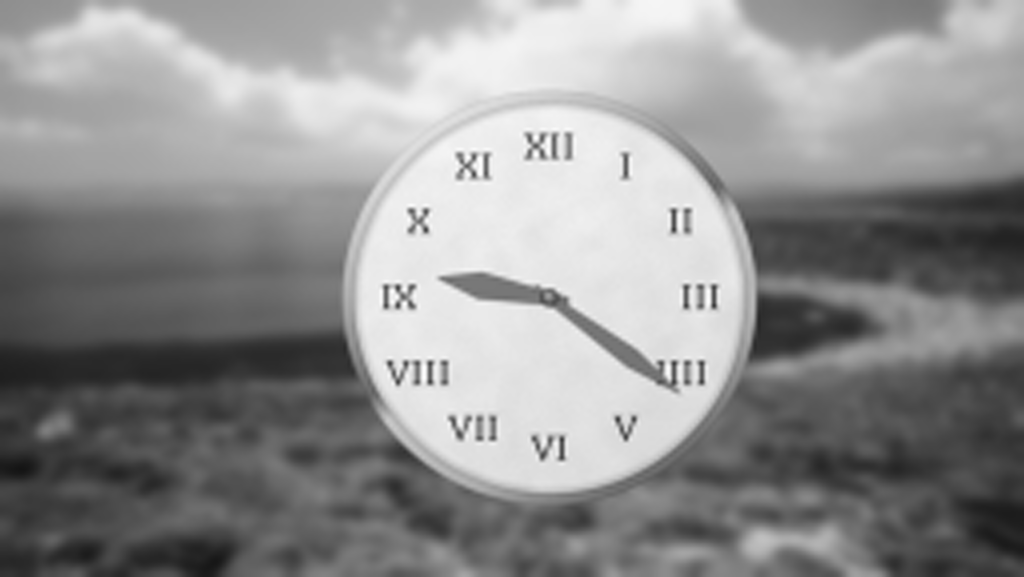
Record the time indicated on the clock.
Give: 9:21
